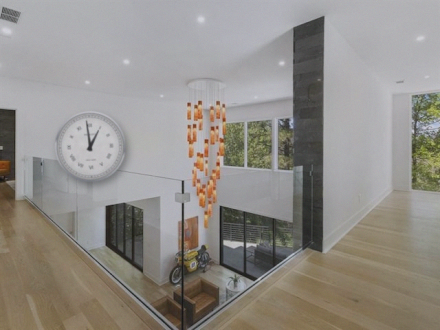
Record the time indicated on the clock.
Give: 12:59
